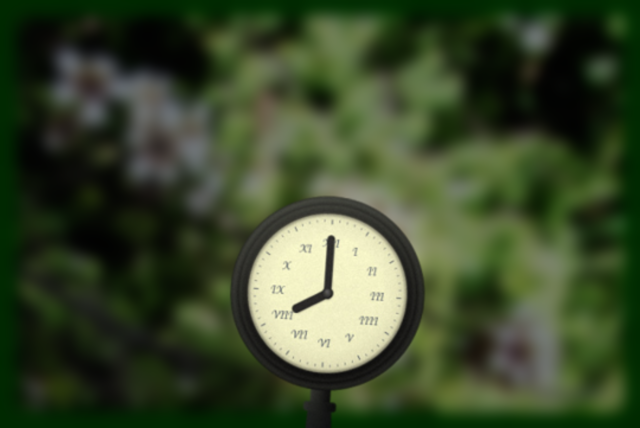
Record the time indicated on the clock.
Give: 8:00
